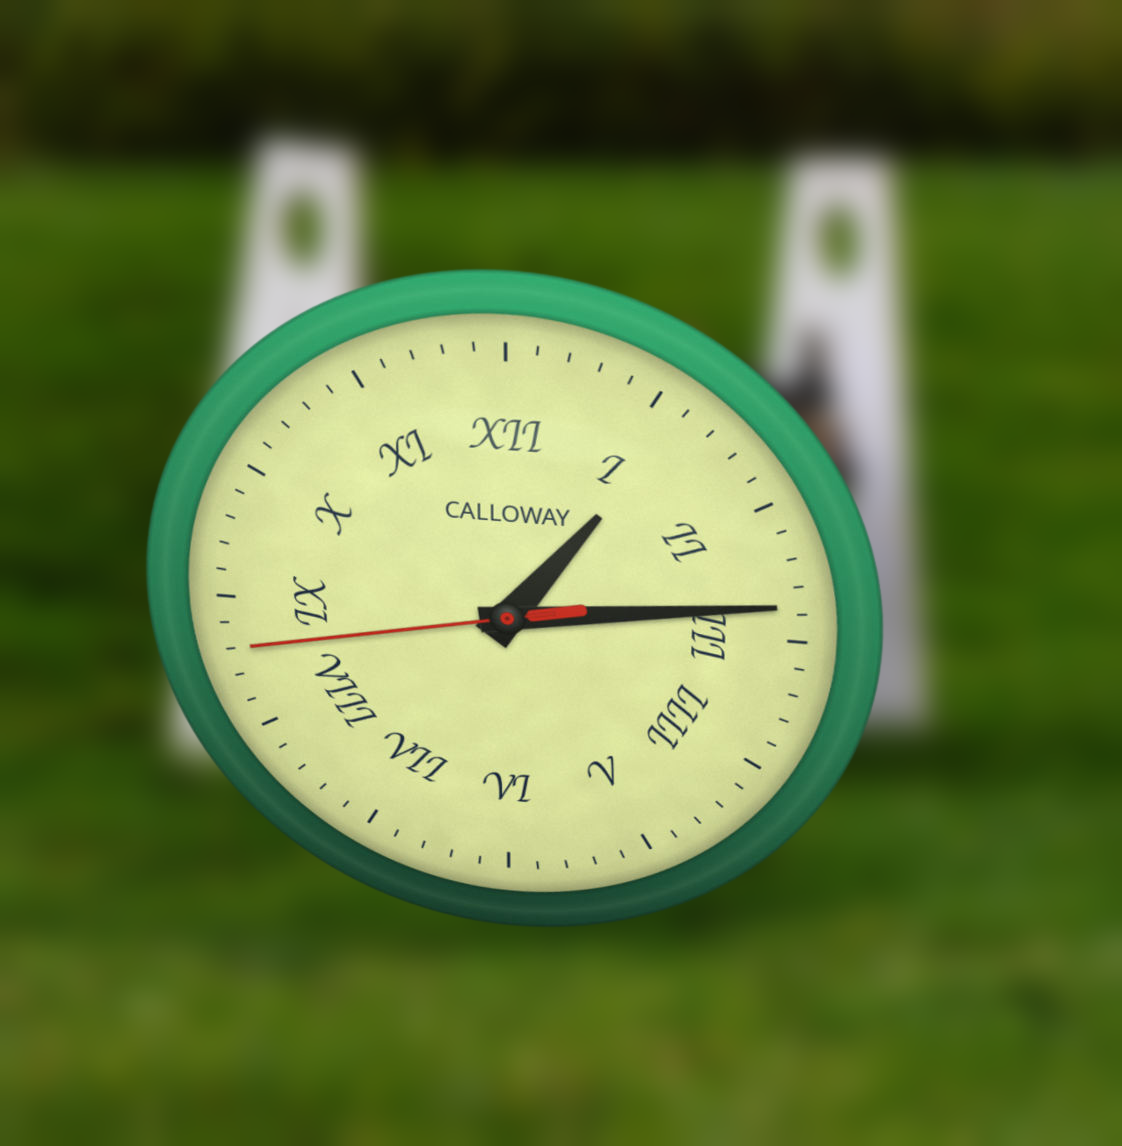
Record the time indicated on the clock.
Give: 1:13:43
